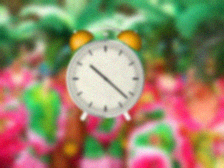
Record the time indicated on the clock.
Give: 10:22
